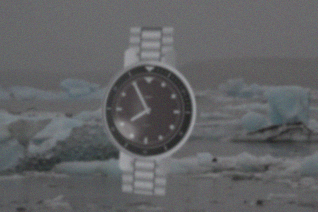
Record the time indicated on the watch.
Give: 7:55
